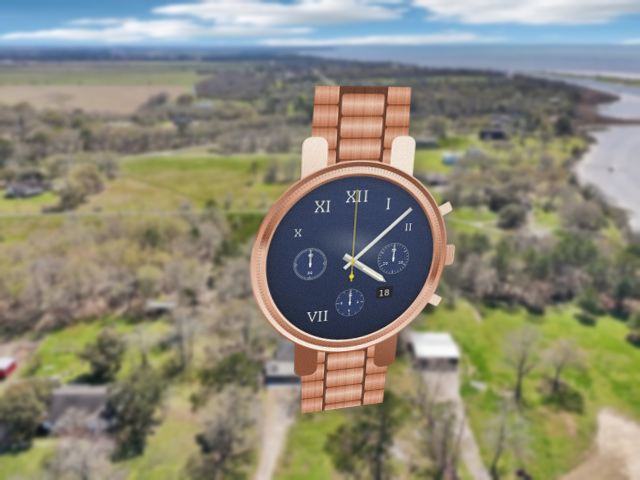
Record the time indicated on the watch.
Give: 4:08
